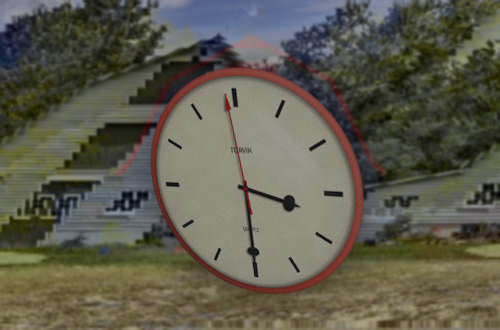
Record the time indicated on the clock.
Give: 3:29:59
